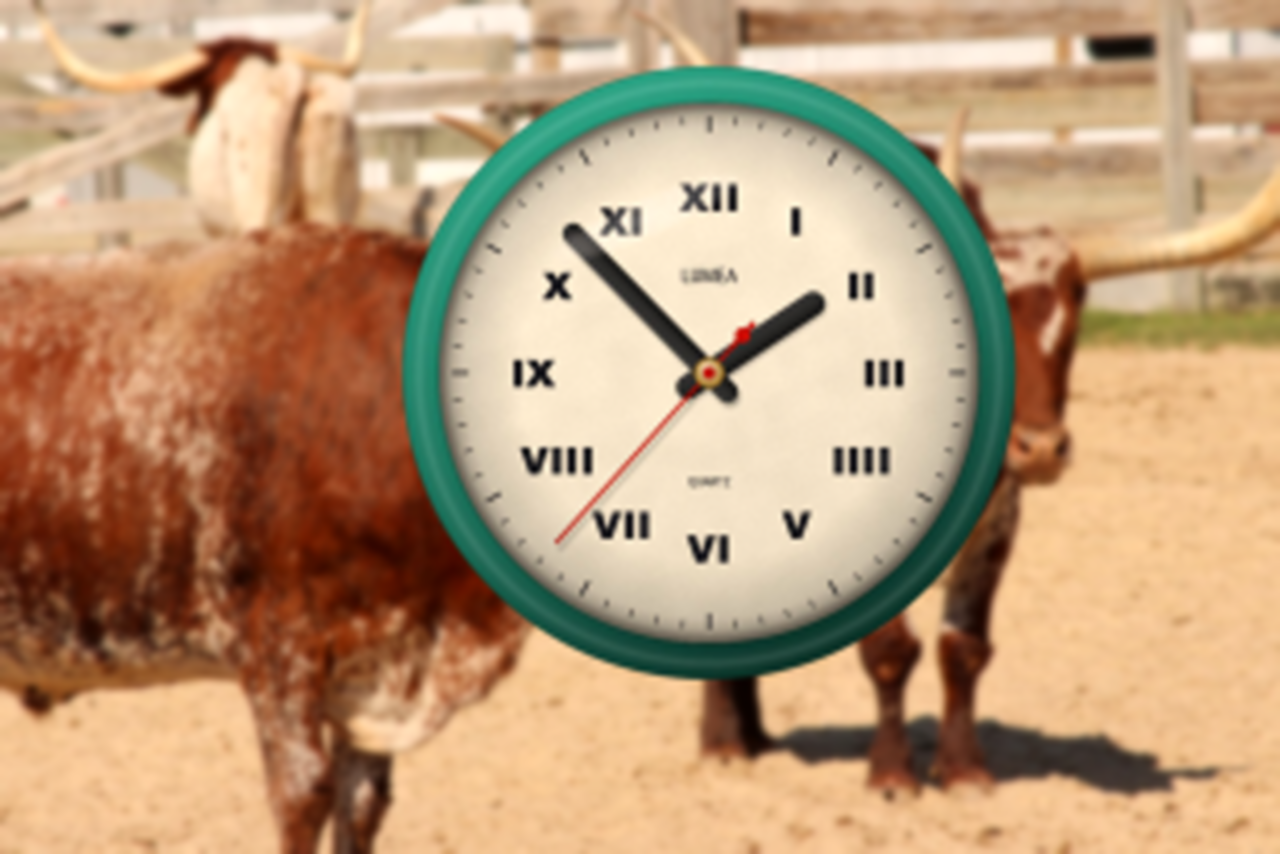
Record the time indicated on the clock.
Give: 1:52:37
